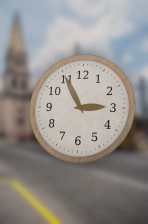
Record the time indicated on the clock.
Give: 2:55
